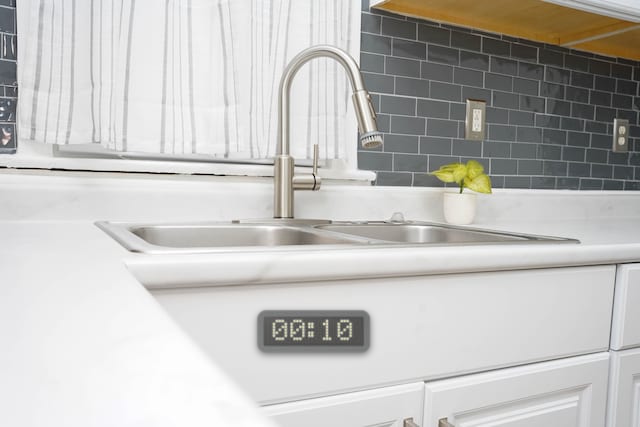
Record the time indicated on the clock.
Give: 0:10
